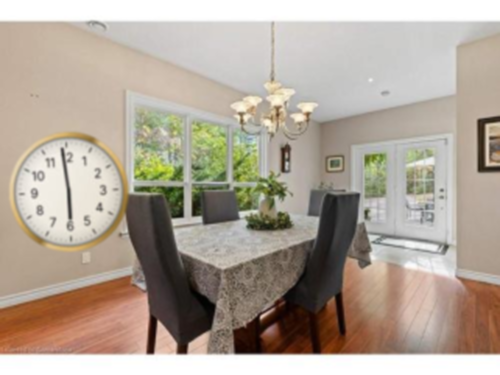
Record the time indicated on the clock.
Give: 5:59
